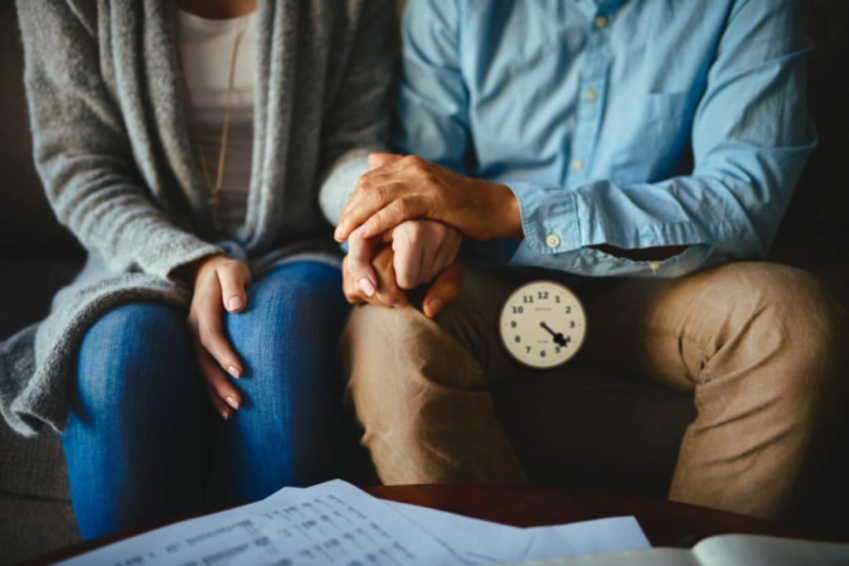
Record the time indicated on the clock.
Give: 4:22
